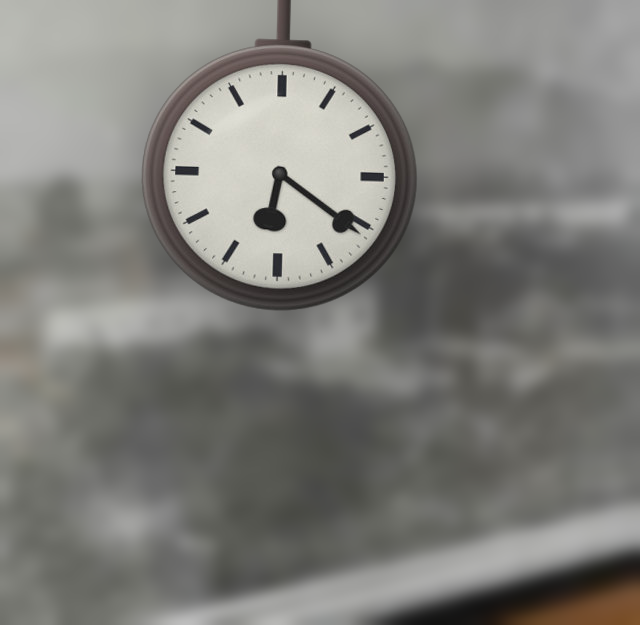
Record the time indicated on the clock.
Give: 6:21
